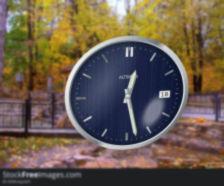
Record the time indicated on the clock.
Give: 12:28
